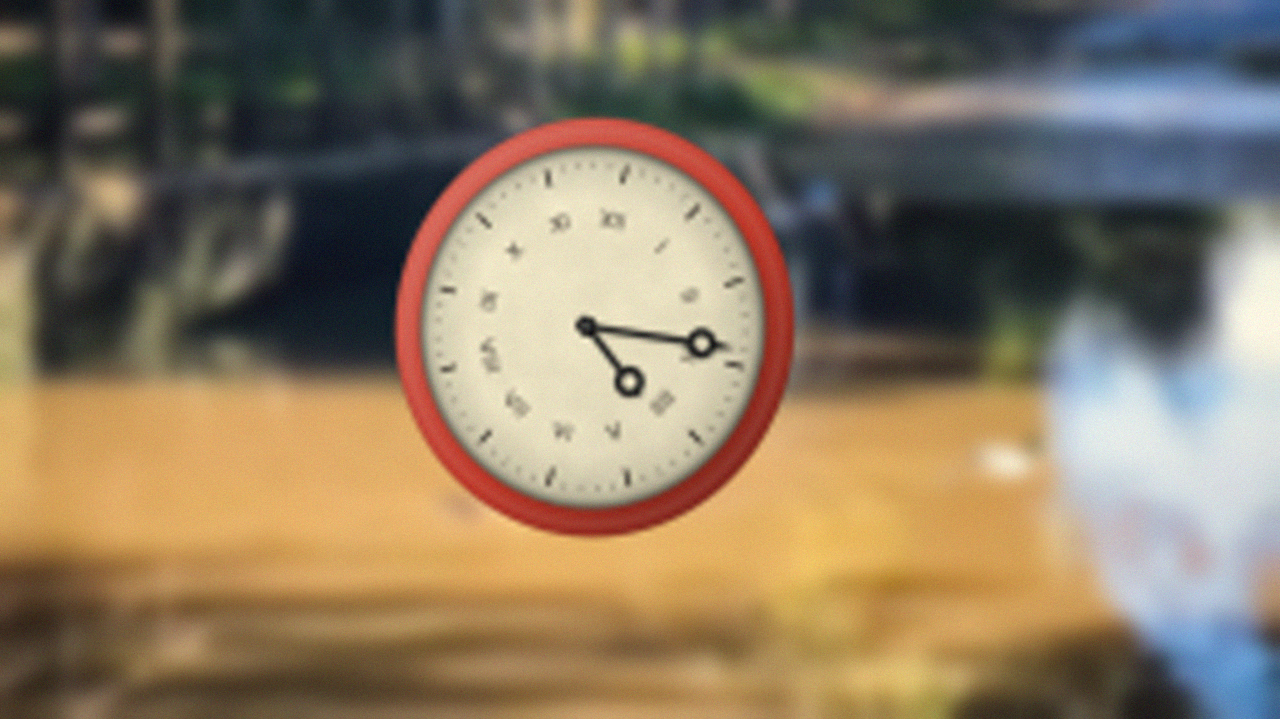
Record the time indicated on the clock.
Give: 4:14
